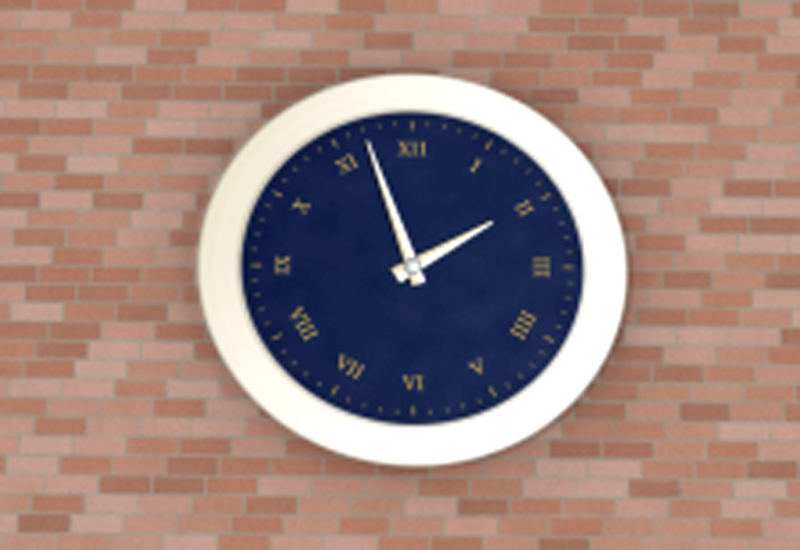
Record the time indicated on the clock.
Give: 1:57
